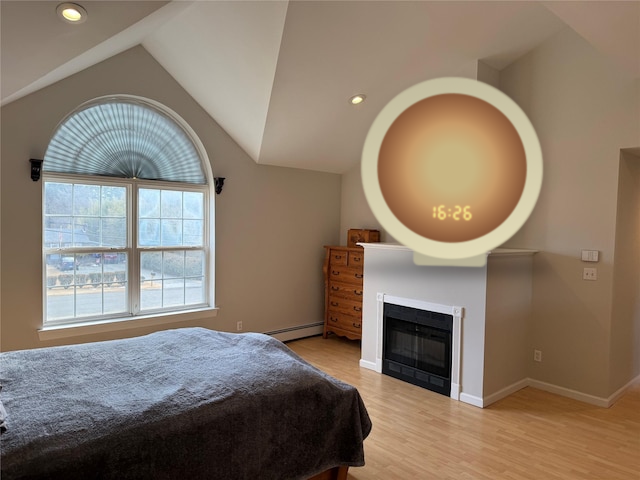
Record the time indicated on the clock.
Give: 16:26
